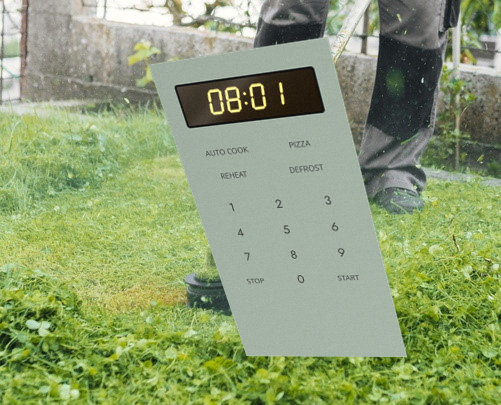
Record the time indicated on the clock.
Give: 8:01
